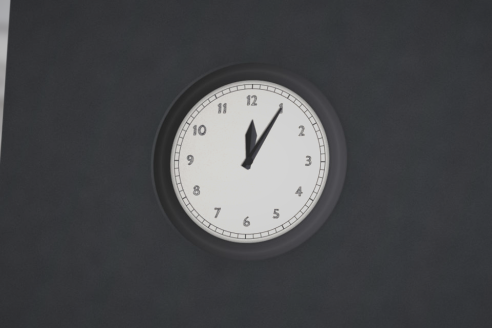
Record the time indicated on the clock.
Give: 12:05
